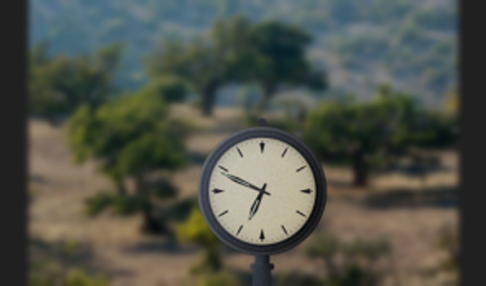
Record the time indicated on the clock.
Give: 6:49
